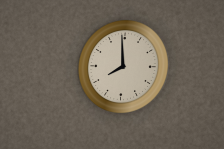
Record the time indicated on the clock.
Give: 7:59
